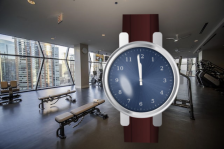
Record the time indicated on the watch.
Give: 11:59
